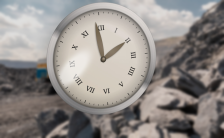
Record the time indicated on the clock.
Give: 1:59
